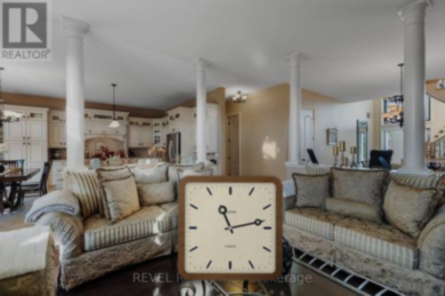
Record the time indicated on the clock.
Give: 11:13
